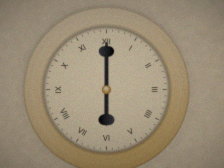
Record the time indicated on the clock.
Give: 6:00
